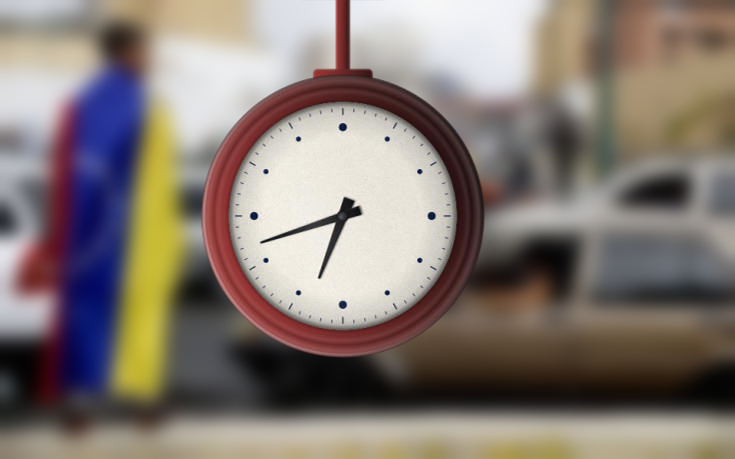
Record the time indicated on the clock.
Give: 6:42
